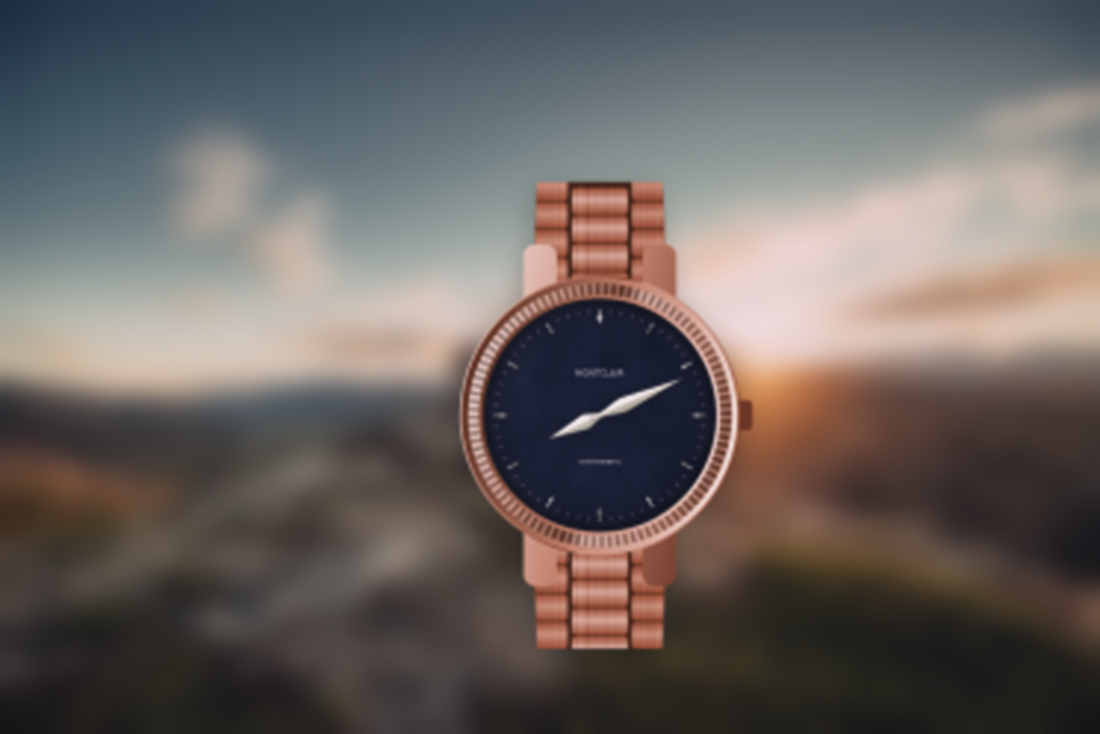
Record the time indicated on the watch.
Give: 8:11
